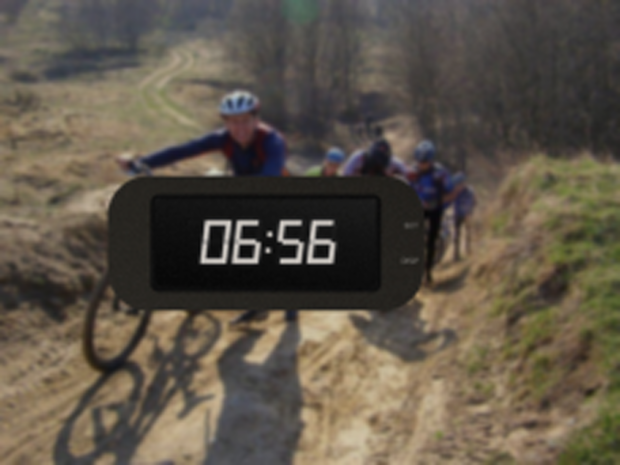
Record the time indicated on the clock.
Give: 6:56
